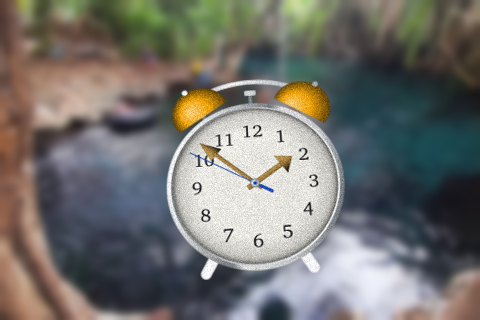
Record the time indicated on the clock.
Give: 1:51:50
